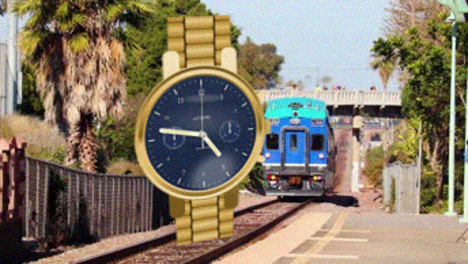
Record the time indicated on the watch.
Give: 4:47
